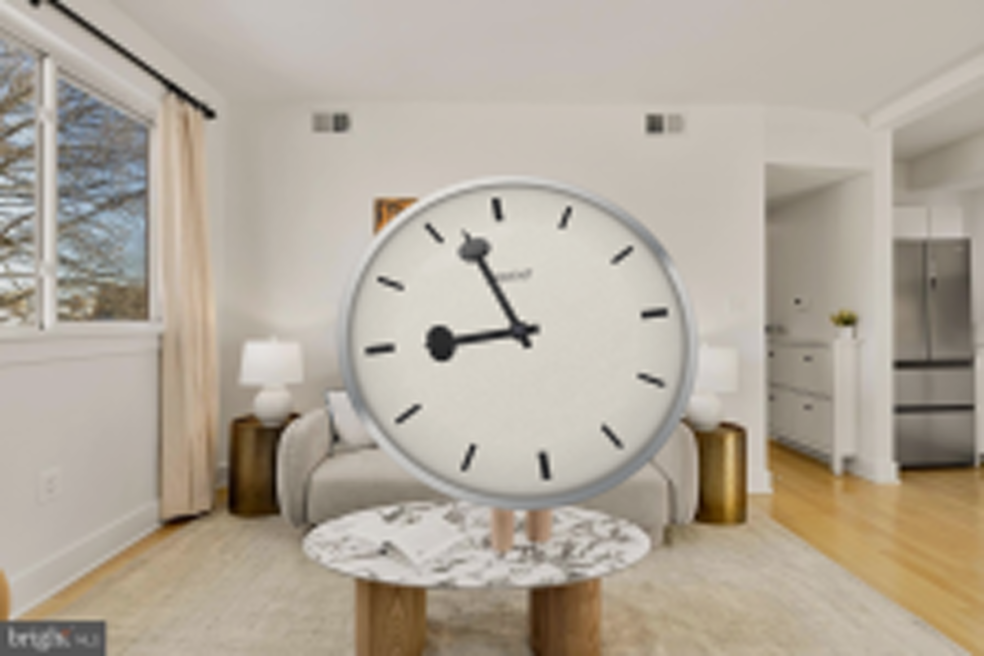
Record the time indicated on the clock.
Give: 8:57
